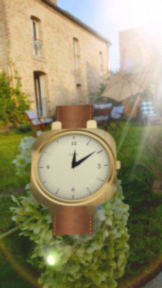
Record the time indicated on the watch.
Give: 12:09
